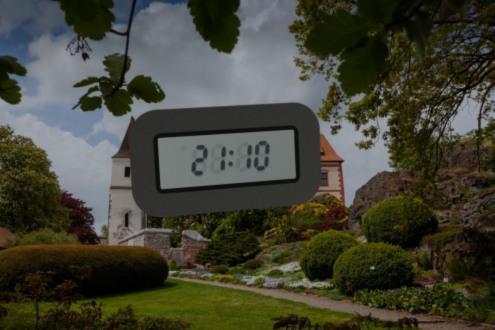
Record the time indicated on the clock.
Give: 21:10
